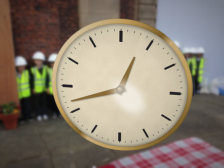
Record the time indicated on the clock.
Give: 12:42
